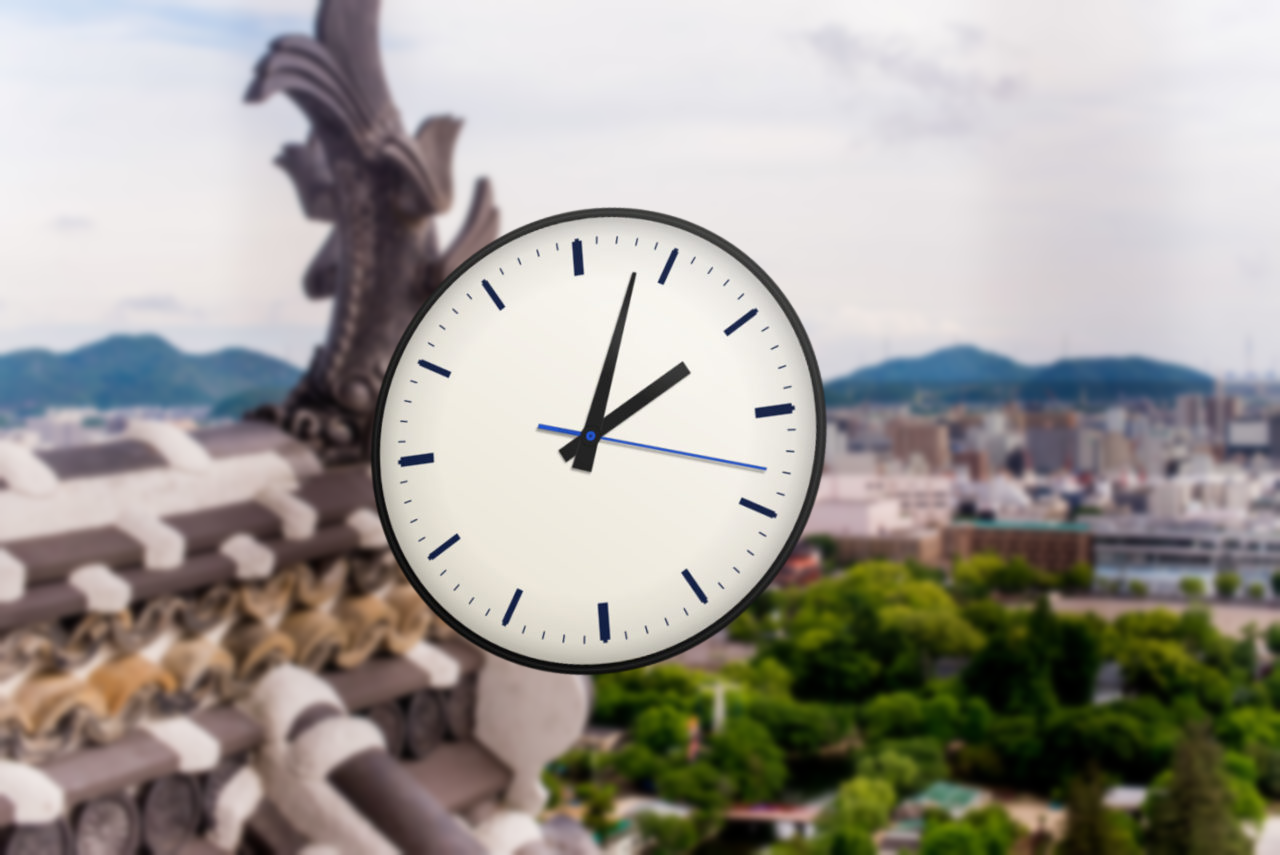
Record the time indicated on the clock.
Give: 2:03:18
